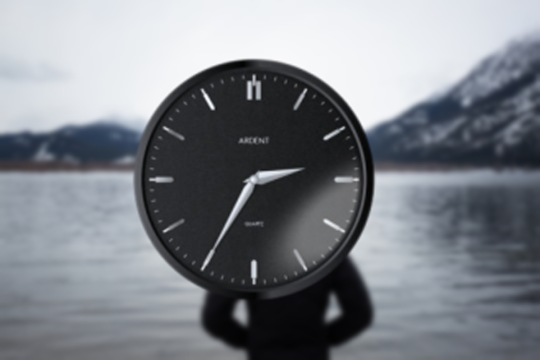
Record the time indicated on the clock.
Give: 2:35
